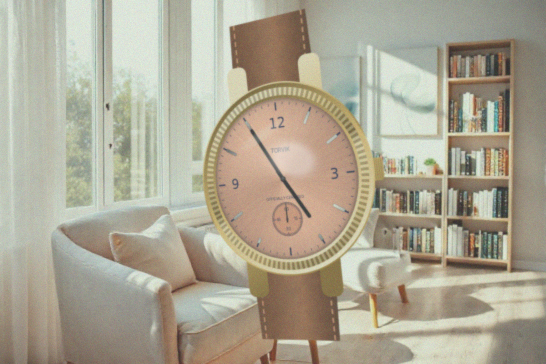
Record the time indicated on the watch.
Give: 4:55
